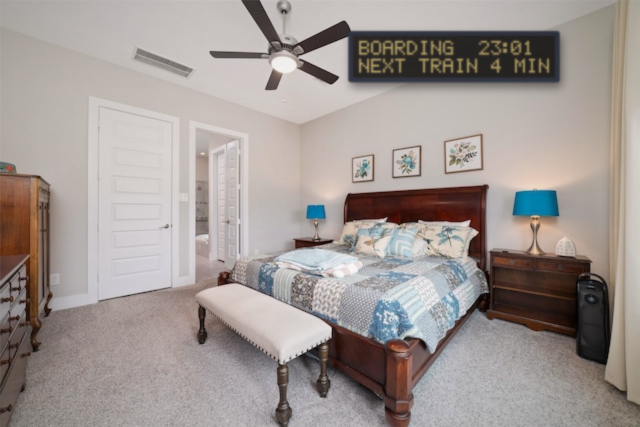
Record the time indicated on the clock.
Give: 23:01
